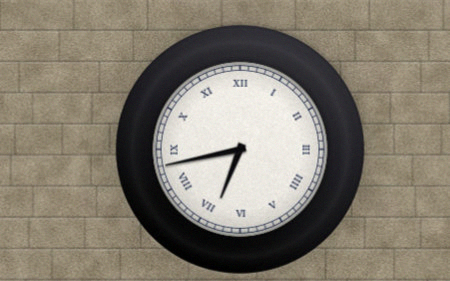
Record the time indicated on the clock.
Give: 6:43
